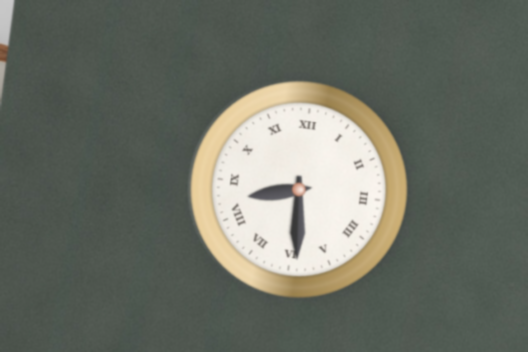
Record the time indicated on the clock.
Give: 8:29
